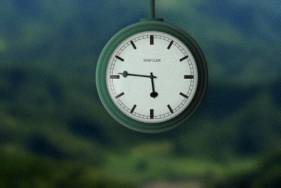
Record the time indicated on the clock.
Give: 5:46
